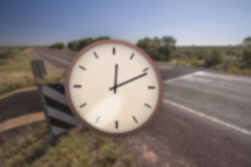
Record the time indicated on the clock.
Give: 12:11
